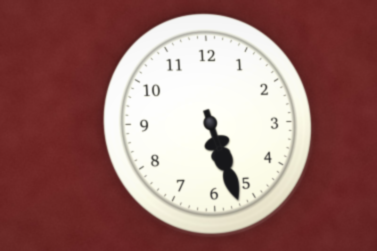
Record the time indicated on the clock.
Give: 5:27
